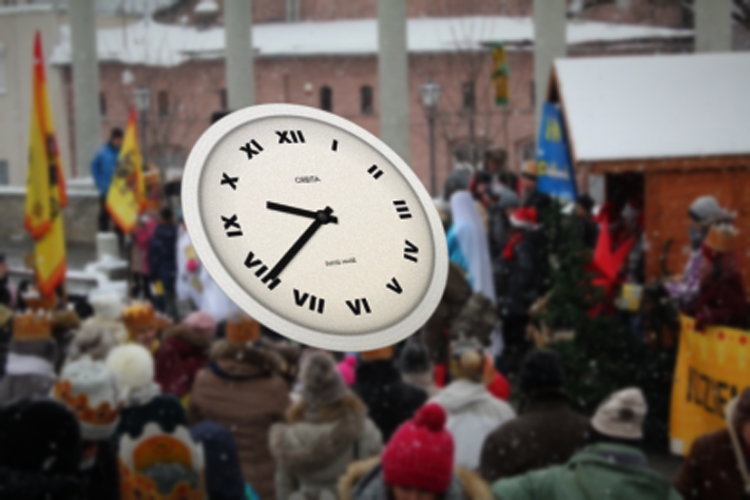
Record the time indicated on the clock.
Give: 9:39
